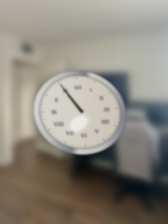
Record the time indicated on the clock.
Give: 10:55
